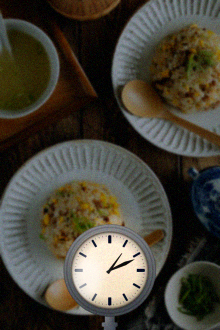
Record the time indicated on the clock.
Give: 1:11
